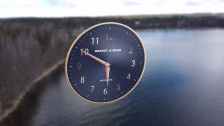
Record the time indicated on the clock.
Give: 5:50
